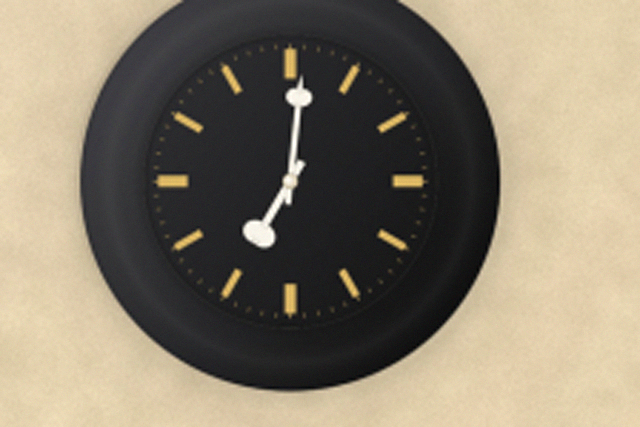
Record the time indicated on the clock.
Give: 7:01
